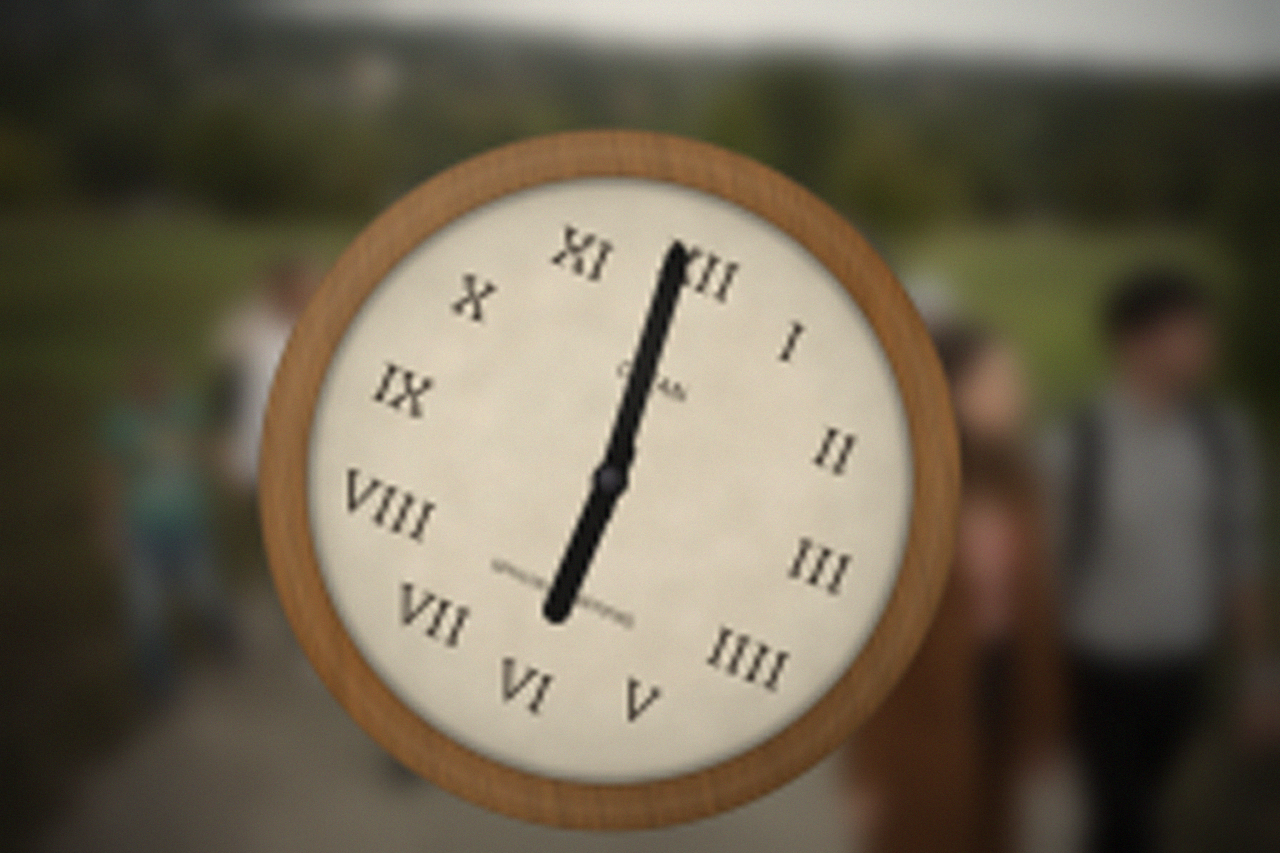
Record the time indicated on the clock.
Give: 5:59
